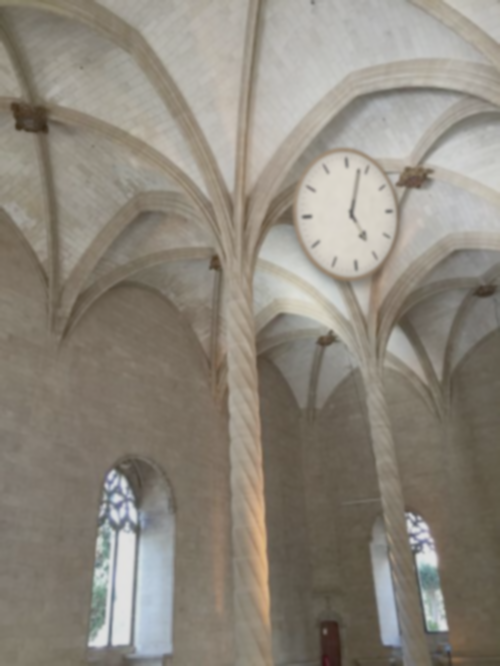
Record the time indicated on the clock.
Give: 5:03
